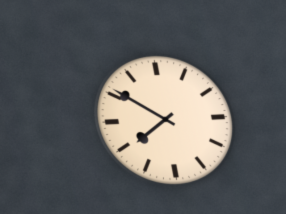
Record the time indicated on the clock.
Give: 7:51
